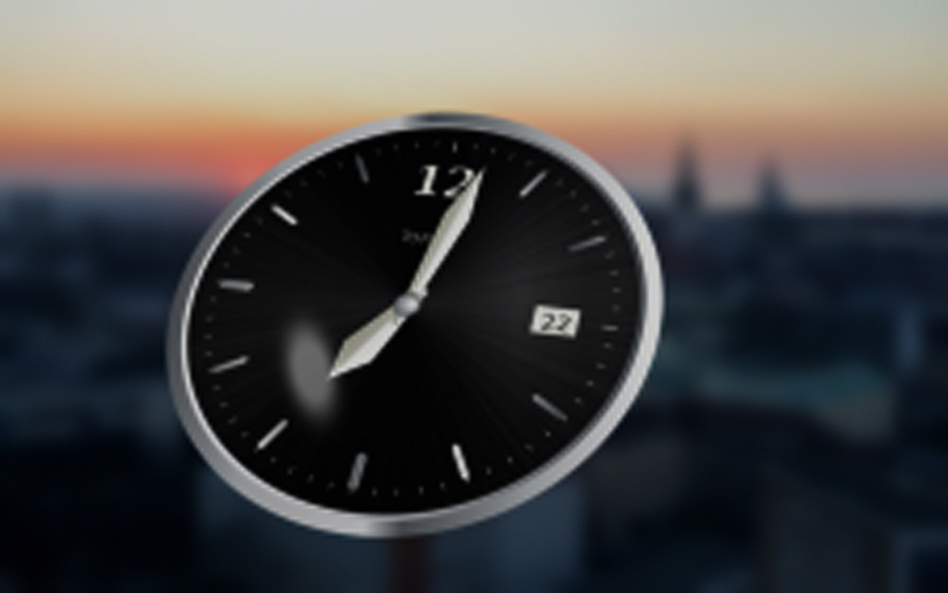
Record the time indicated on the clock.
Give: 7:02
